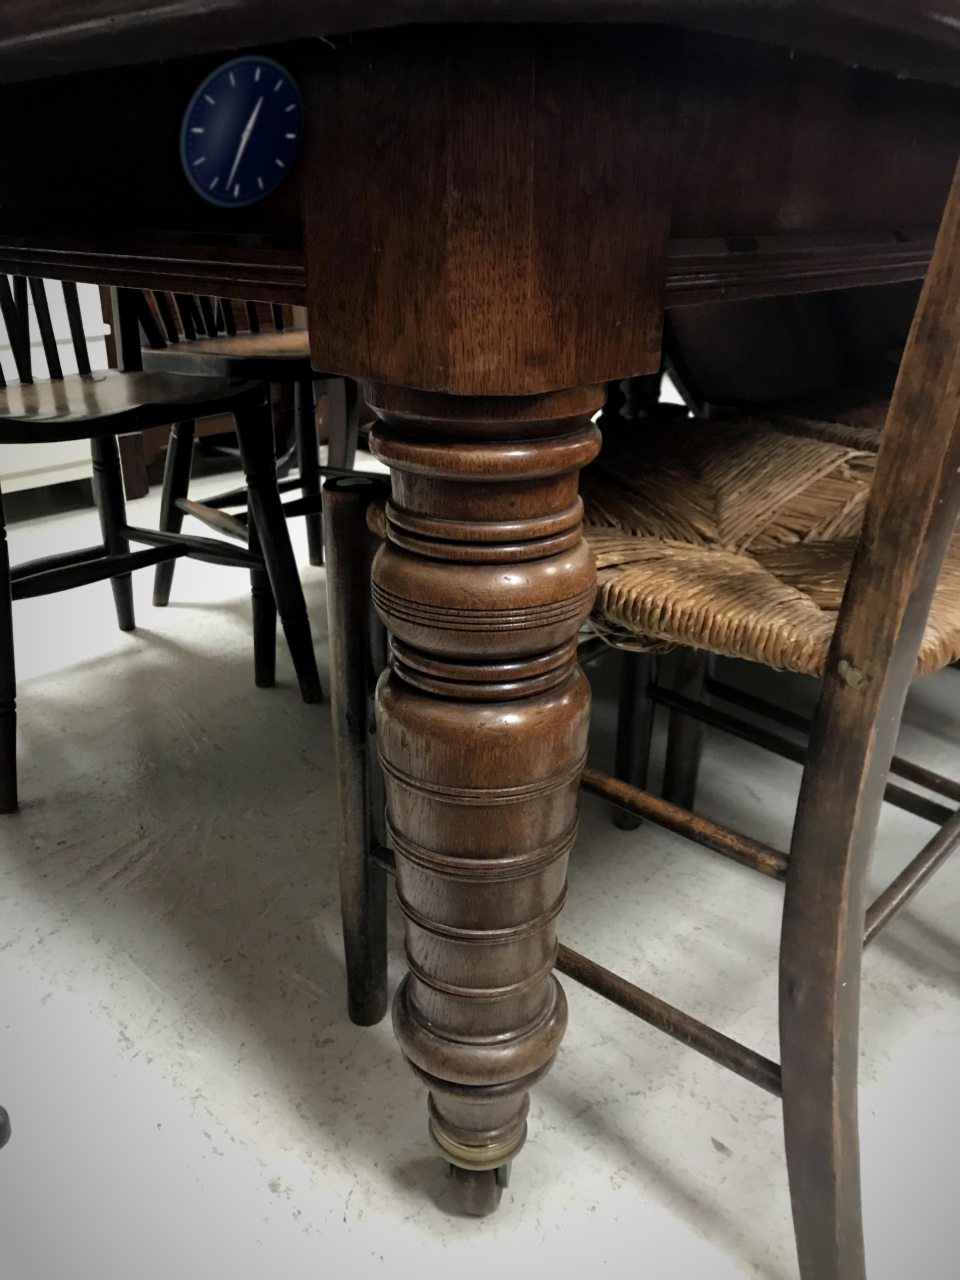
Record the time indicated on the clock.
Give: 12:32
